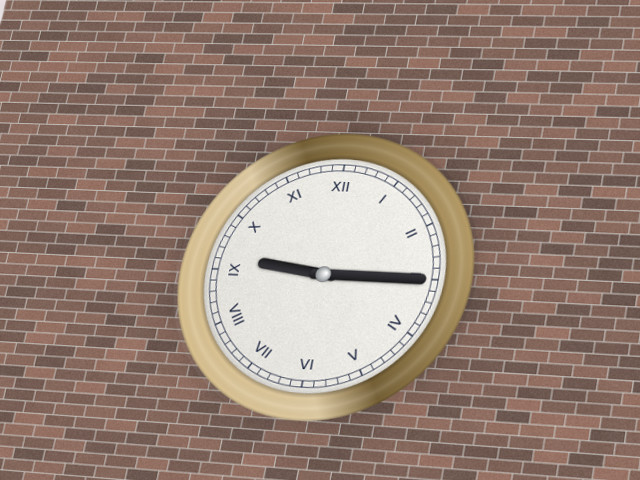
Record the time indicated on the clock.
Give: 9:15
